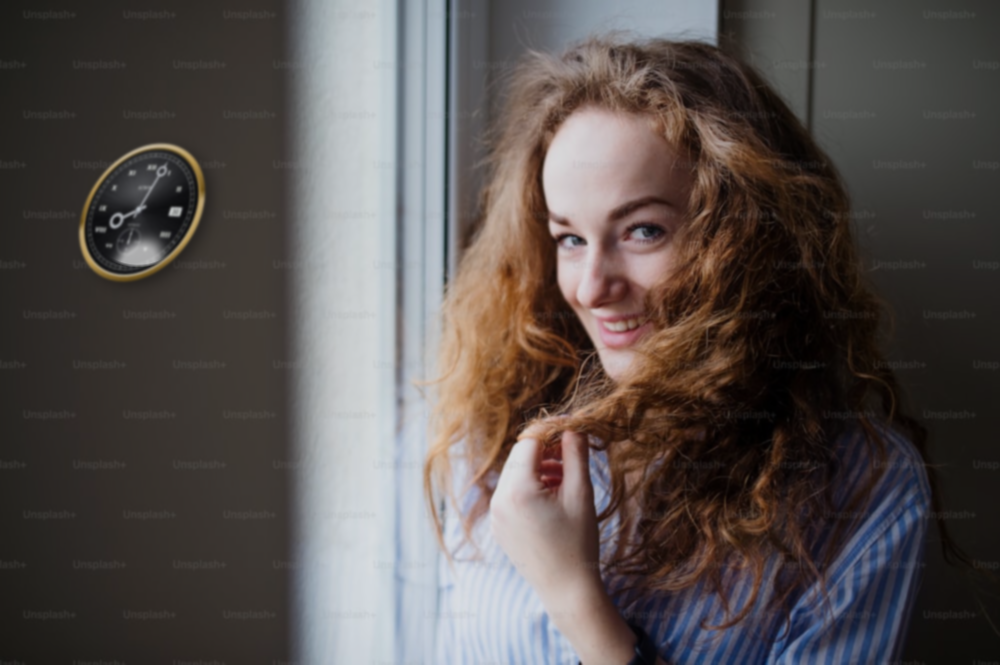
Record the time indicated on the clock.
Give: 8:03
